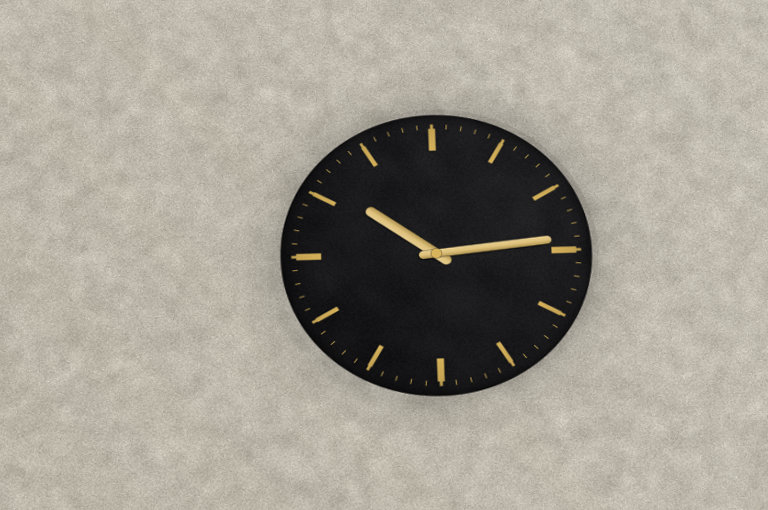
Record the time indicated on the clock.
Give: 10:14
